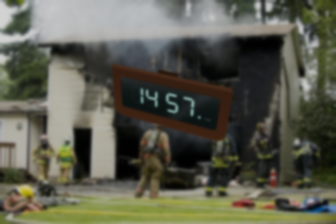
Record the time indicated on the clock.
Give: 14:57
